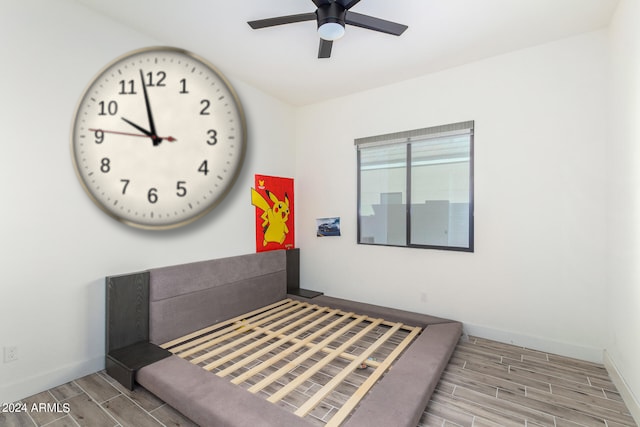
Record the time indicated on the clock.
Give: 9:57:46
